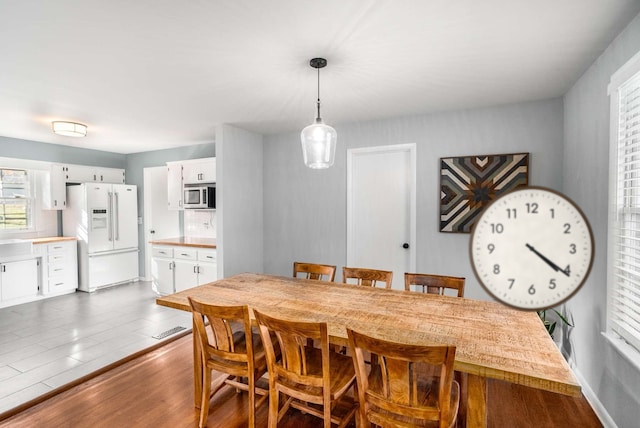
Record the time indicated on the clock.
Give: 4:21
